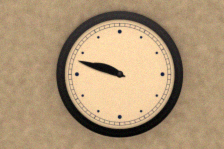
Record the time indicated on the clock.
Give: 9:48
